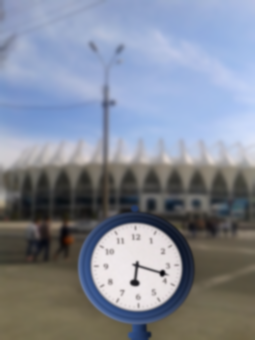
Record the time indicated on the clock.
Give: 6:18
